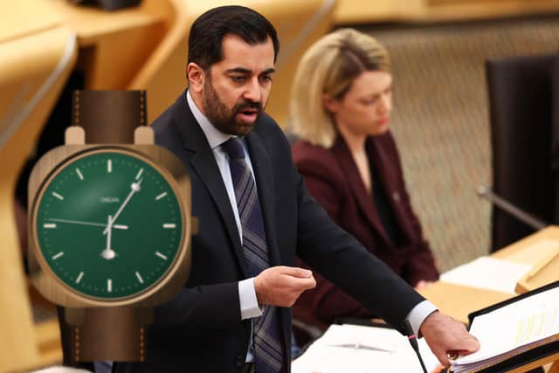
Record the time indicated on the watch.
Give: 6:05:46
